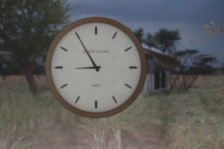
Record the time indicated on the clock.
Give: 8:55
